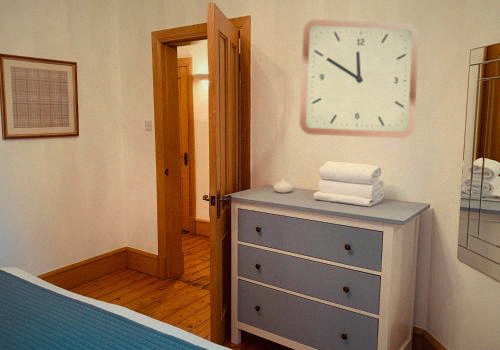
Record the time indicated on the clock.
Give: 11:50
